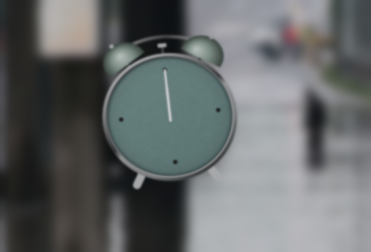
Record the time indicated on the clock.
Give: 12:00
